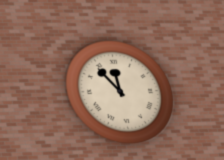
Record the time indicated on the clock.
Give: 11:54
